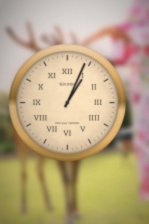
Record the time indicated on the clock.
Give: 1:04
